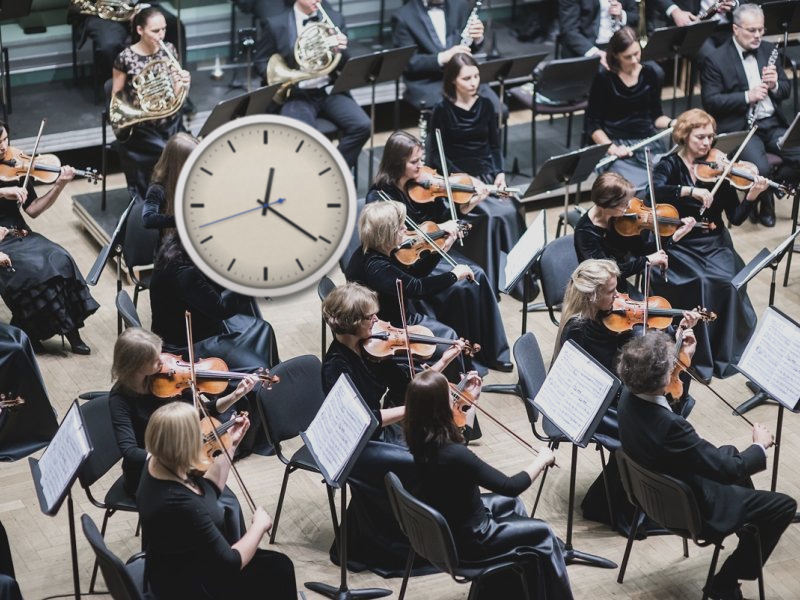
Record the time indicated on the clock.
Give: 12:20:42
